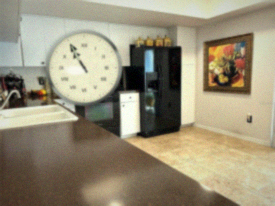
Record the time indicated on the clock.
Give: 10:55
